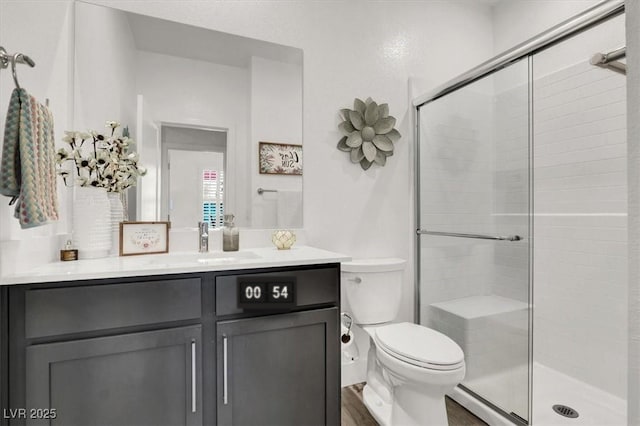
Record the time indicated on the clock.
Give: 0:54
